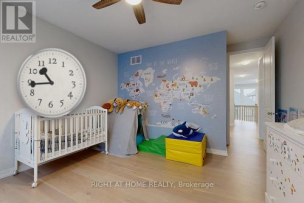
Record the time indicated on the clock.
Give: 10:44
